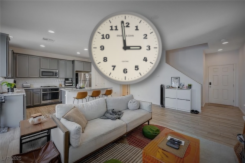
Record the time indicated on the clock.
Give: 2:59
